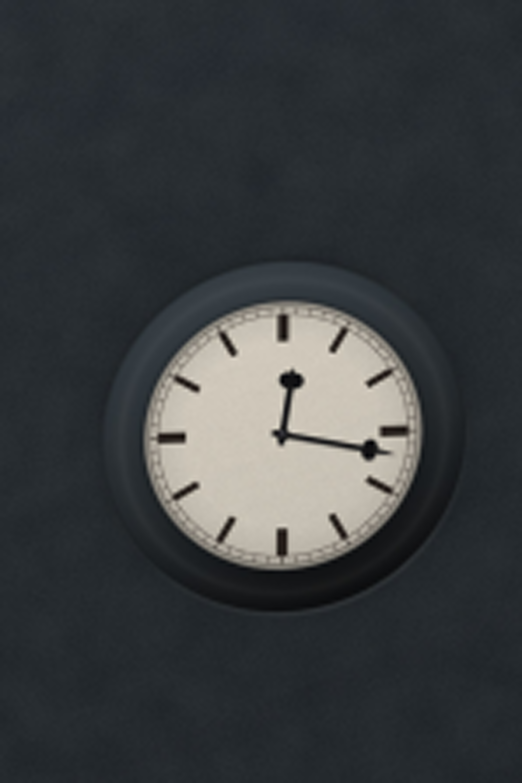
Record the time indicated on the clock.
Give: 12:17
